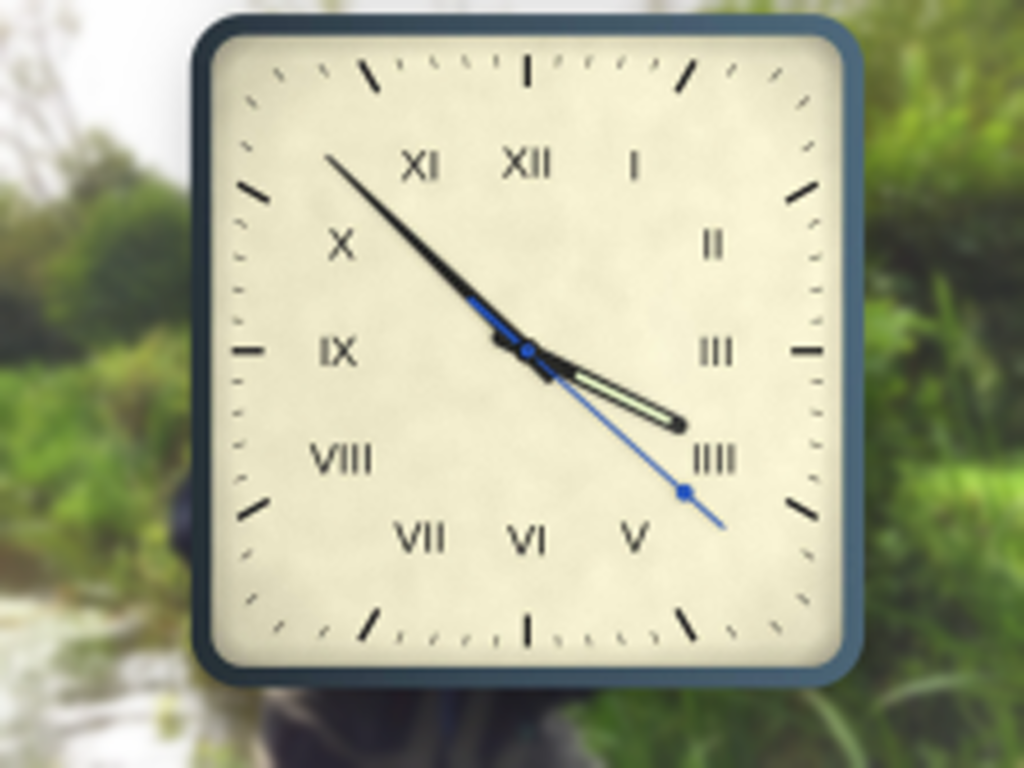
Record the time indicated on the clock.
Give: 3:52:22
